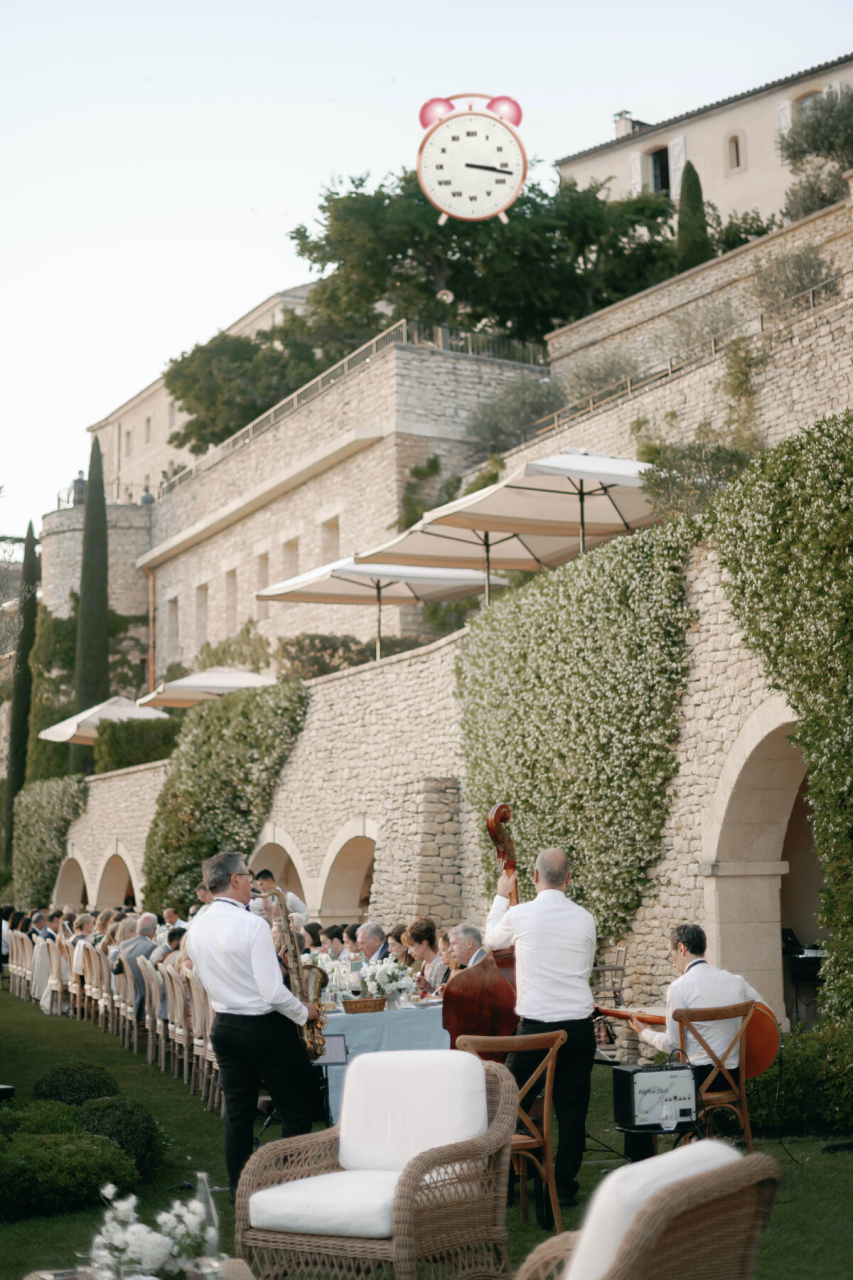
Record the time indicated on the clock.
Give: 3:17
